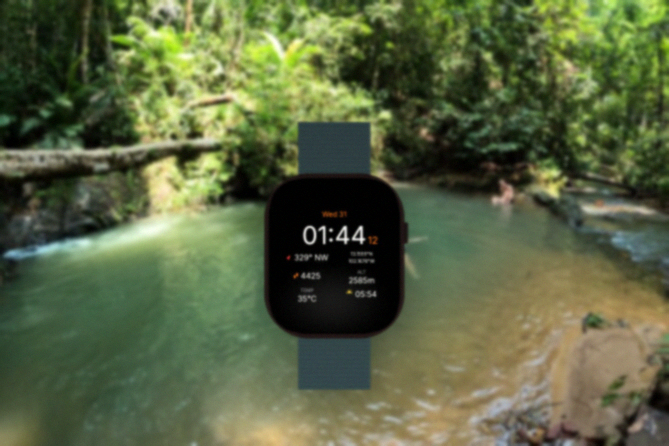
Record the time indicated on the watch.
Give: 1:44
